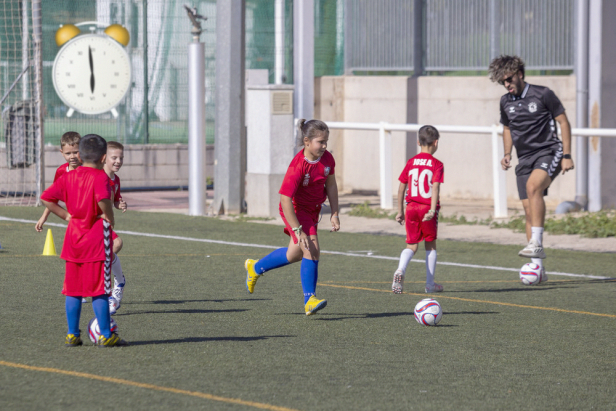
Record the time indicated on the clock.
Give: 5:59
